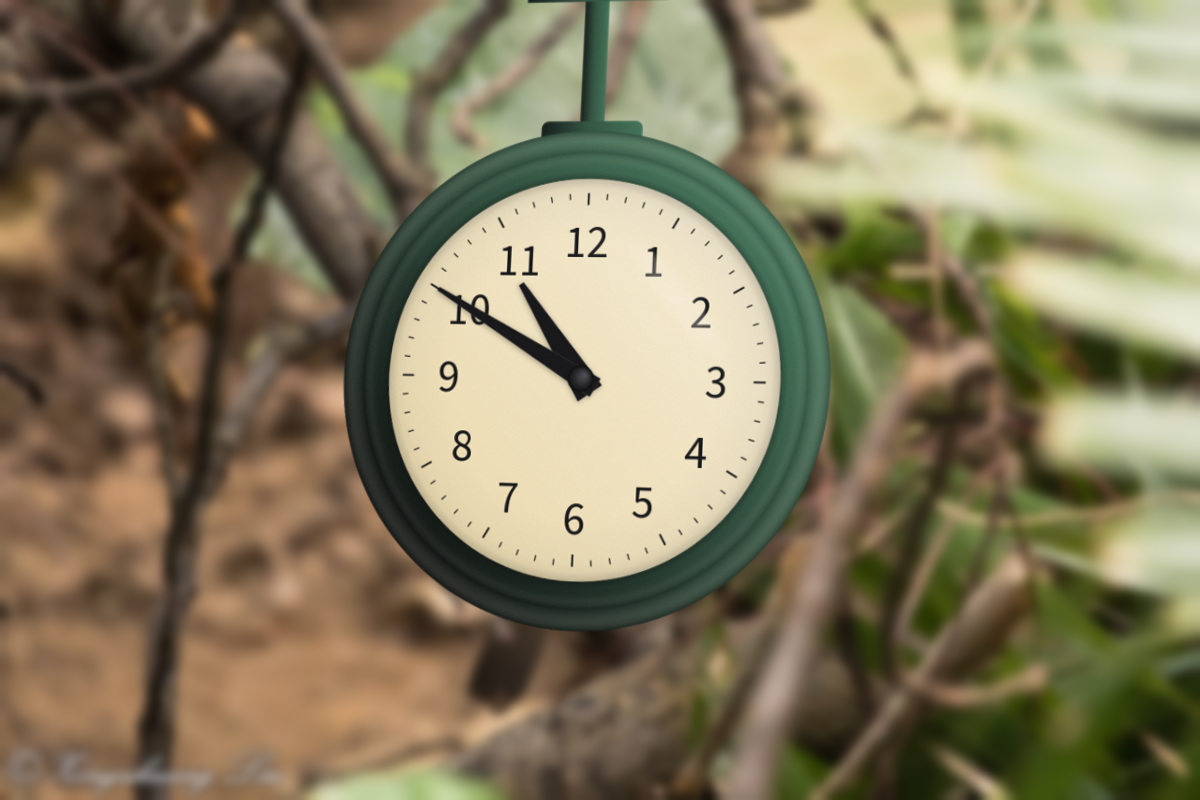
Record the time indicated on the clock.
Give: 10:50
